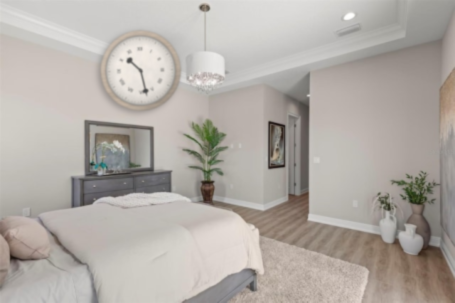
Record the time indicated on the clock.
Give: 10:28
